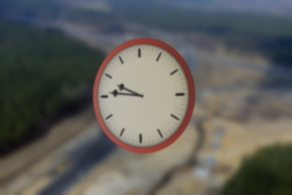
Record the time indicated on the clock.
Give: 9:46
